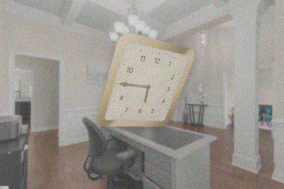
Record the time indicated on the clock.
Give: 5:45
